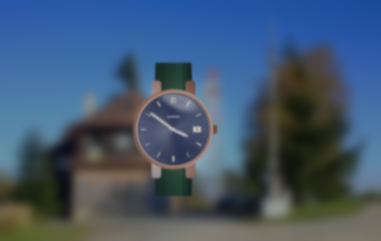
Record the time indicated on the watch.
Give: 3:51
